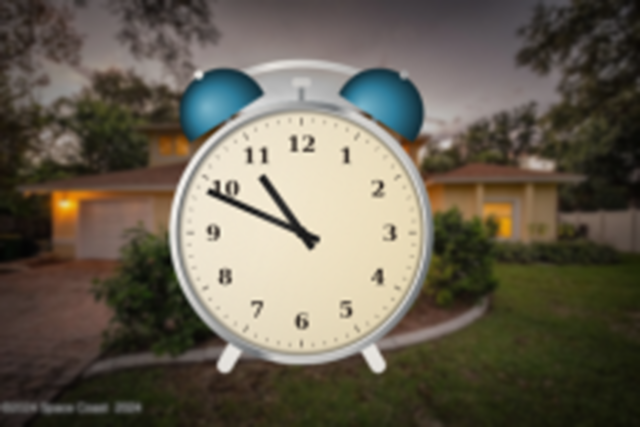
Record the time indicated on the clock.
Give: 10:49
